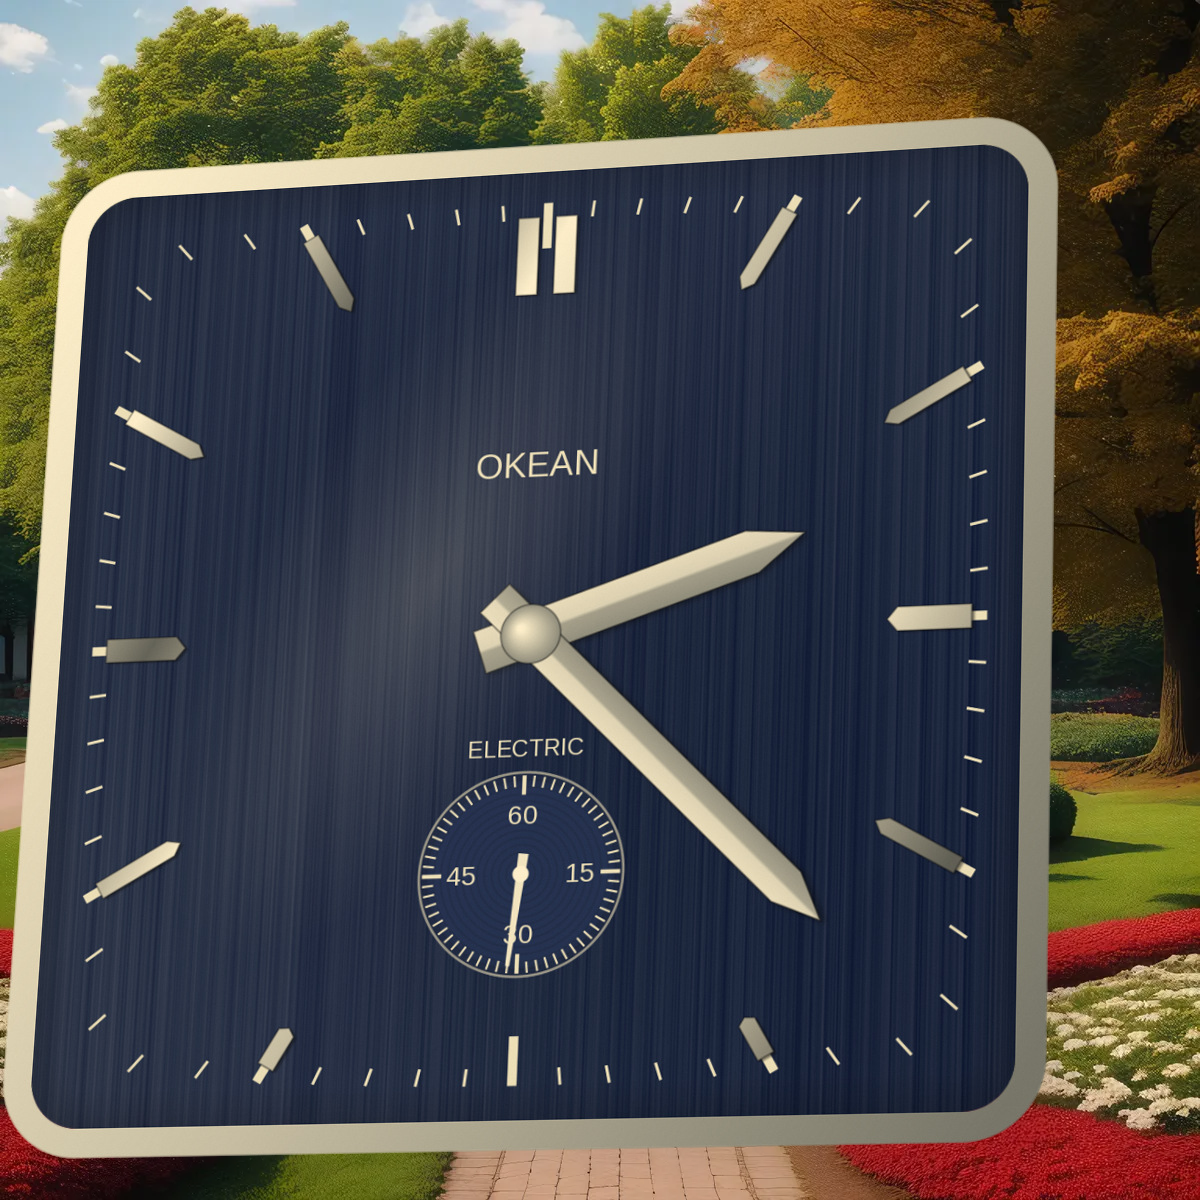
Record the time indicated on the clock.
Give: 2:22:31
